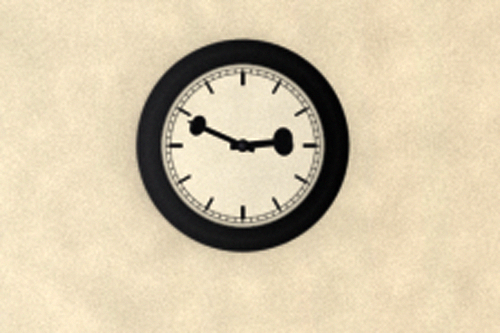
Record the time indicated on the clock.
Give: 2:49
